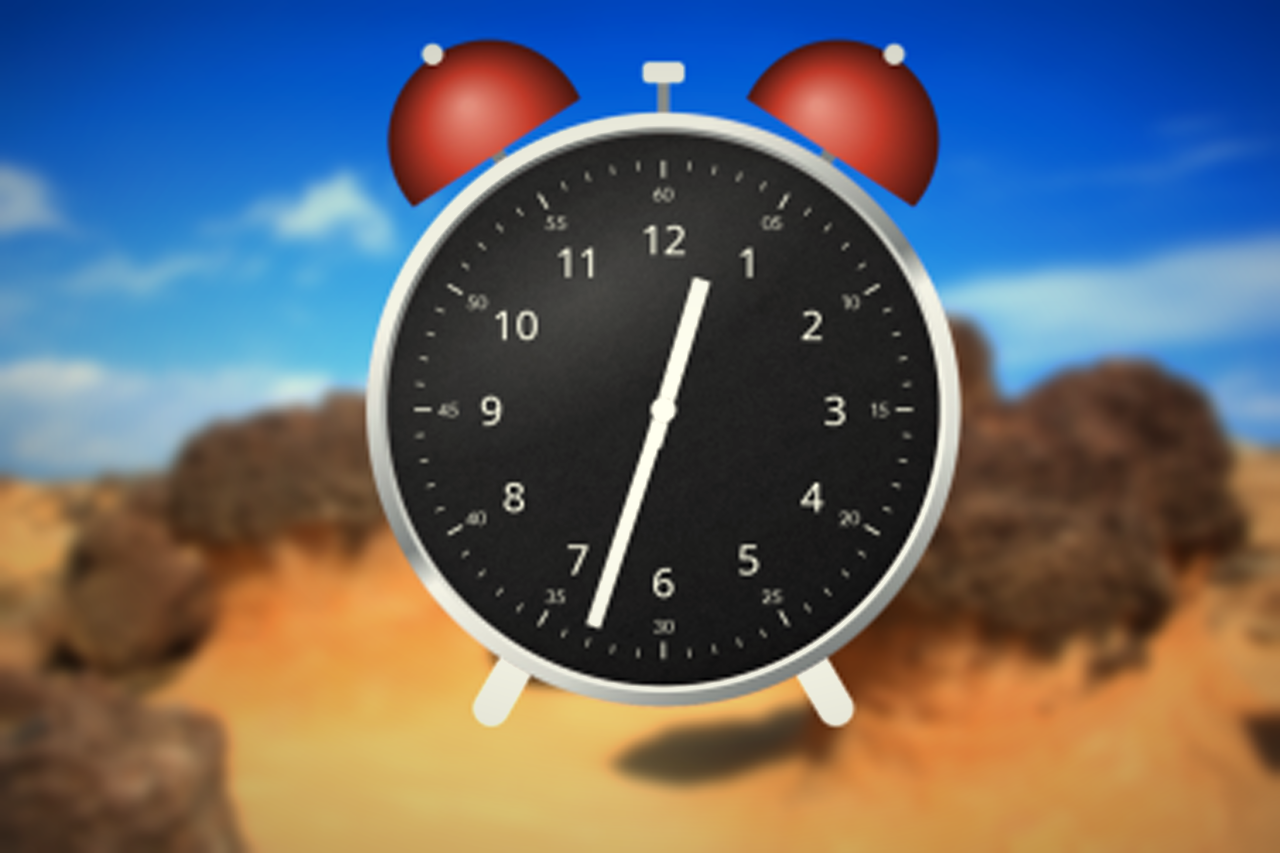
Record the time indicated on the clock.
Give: 12:33
